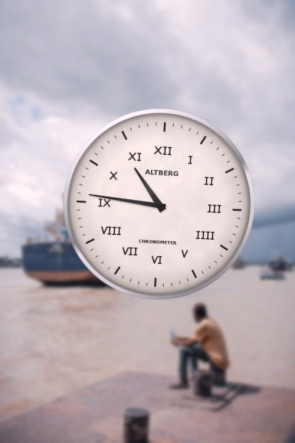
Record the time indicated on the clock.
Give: 10:46
